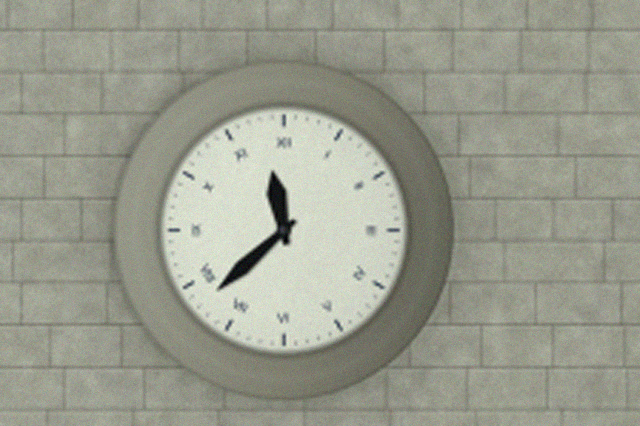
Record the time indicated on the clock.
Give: 11:38
